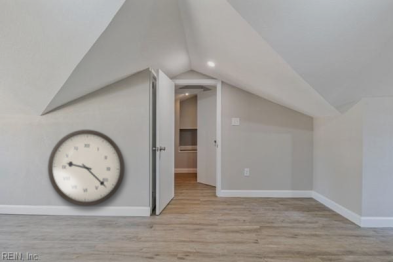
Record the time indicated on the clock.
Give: 9:22
